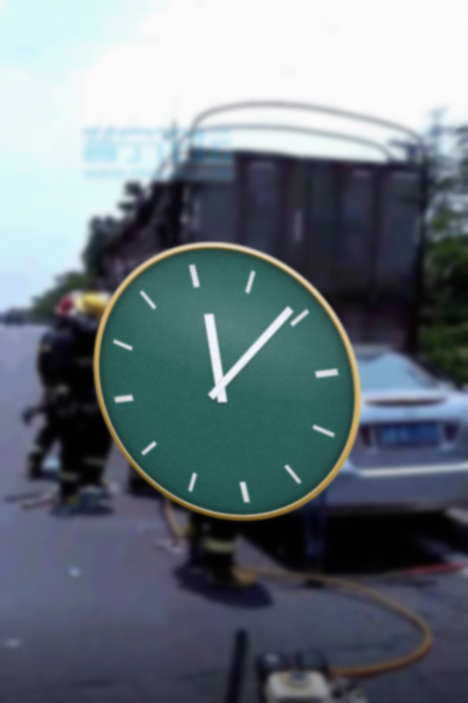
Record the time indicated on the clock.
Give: 12:09
